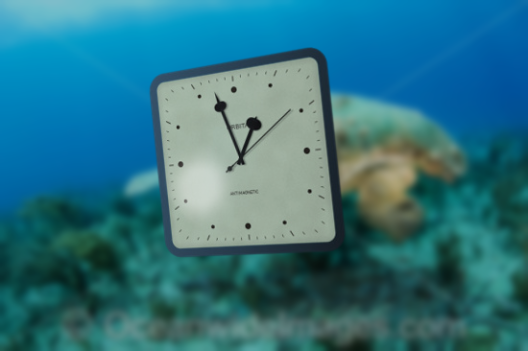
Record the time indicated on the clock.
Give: 12:57:09
